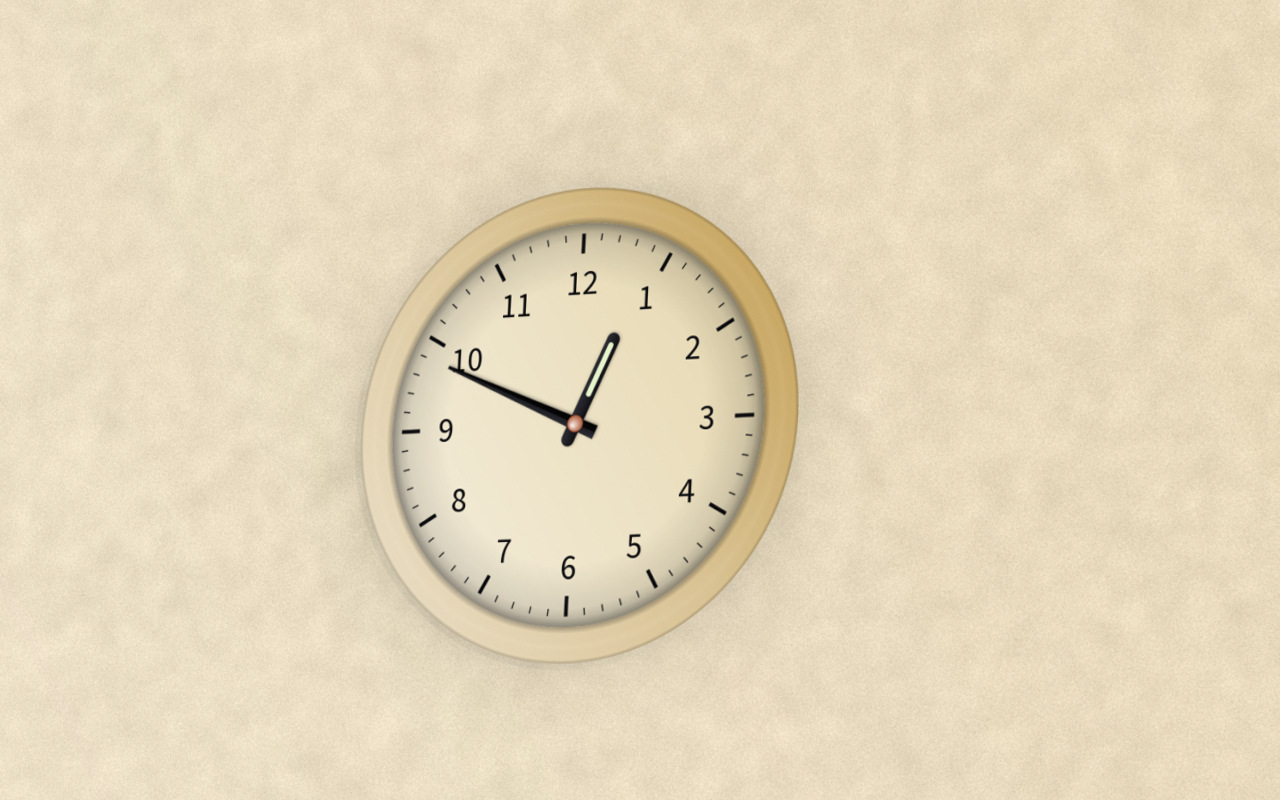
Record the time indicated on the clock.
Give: 12:49
